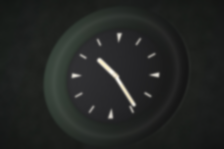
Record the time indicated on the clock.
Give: 10:24
